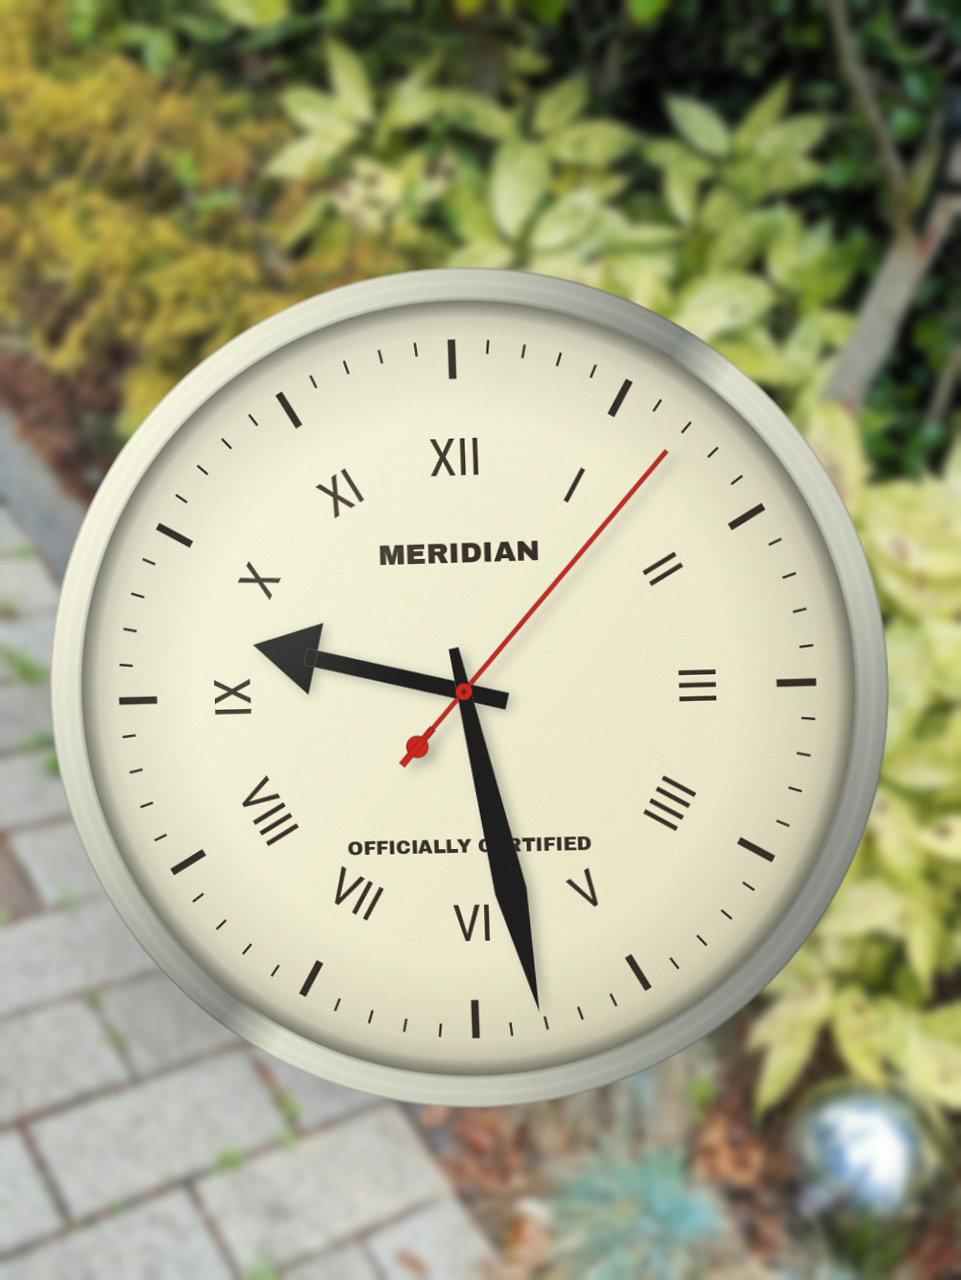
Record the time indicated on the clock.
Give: 9:28:07
